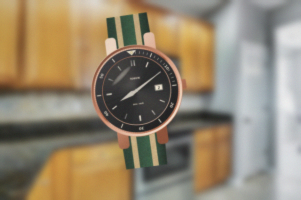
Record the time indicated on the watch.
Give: 8:10
